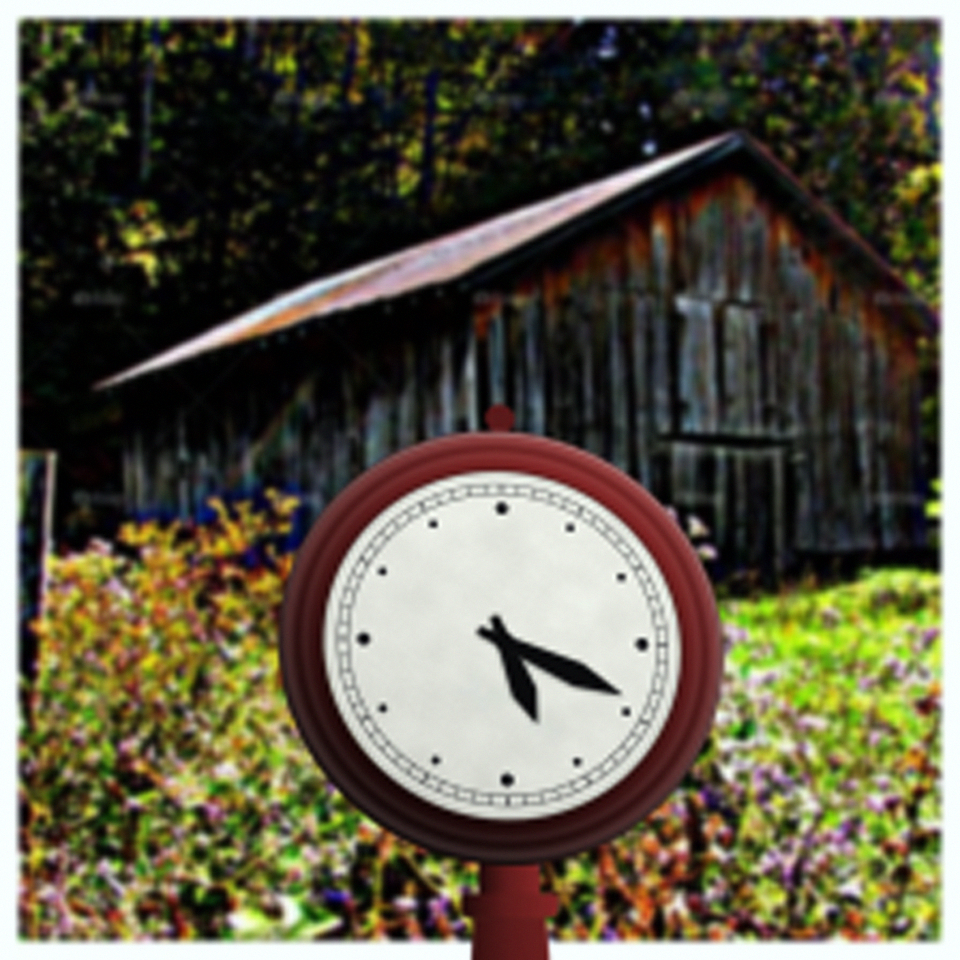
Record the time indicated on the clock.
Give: 5:19
